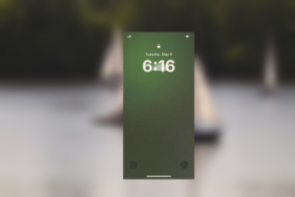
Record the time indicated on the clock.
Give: 6:16
